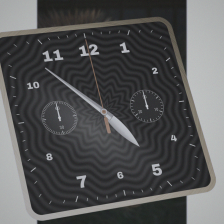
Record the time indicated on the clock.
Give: 4:53
